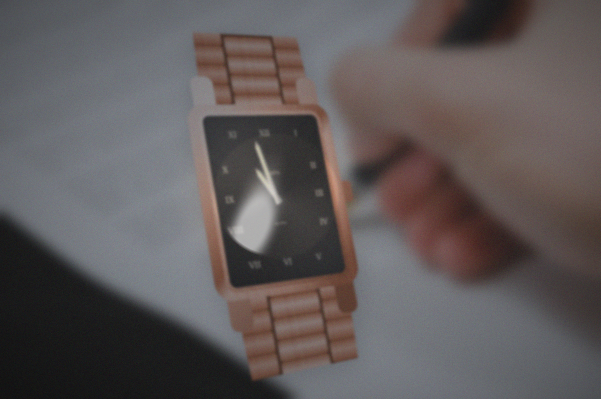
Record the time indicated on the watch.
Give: 10:58
